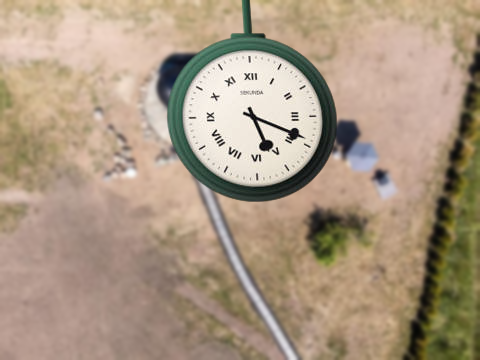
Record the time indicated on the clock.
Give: 5:19
